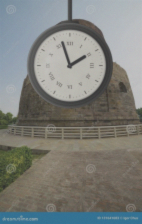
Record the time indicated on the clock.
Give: 1:57
